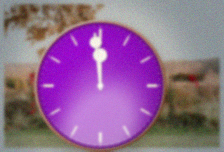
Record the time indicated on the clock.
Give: 11:59
